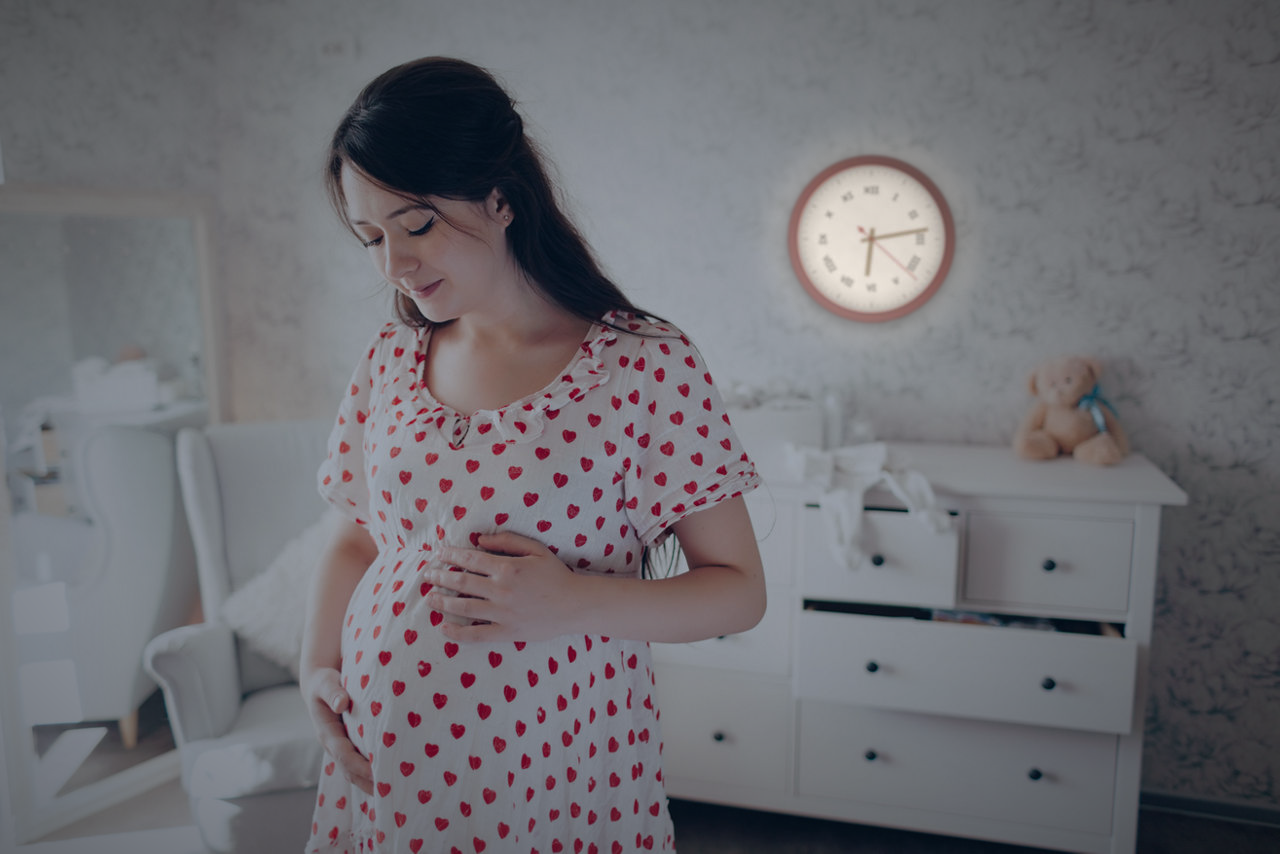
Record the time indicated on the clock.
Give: 6:13:22
